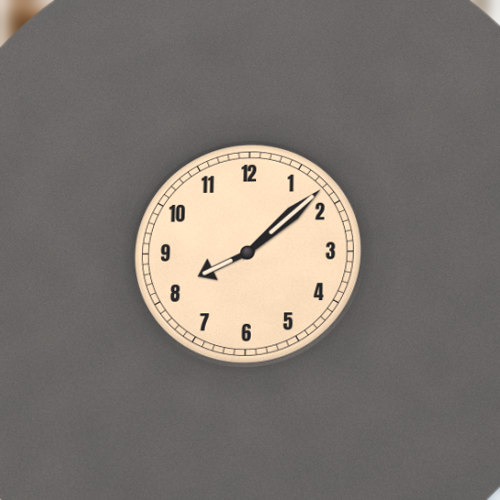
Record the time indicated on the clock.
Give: 8:08
